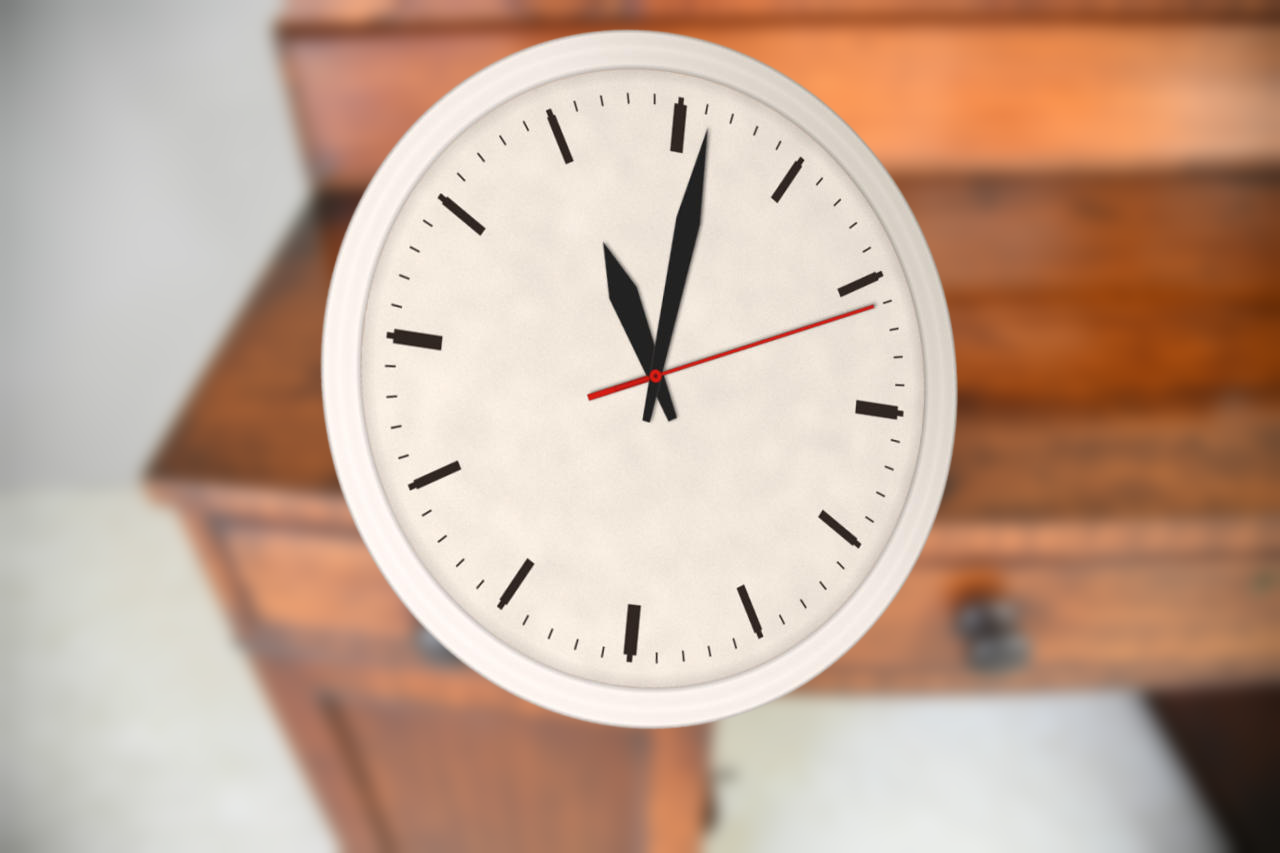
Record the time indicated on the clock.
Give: 11:01:11
